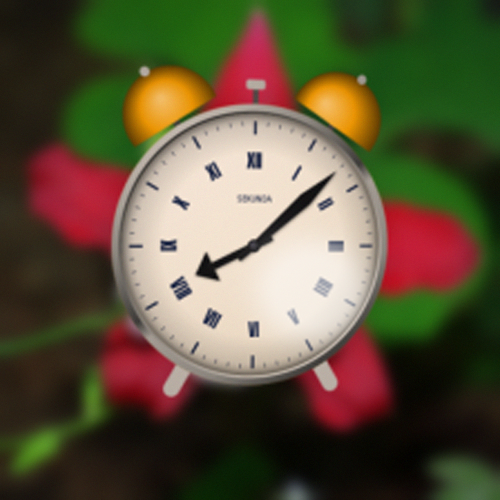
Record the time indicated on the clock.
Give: 8:08
